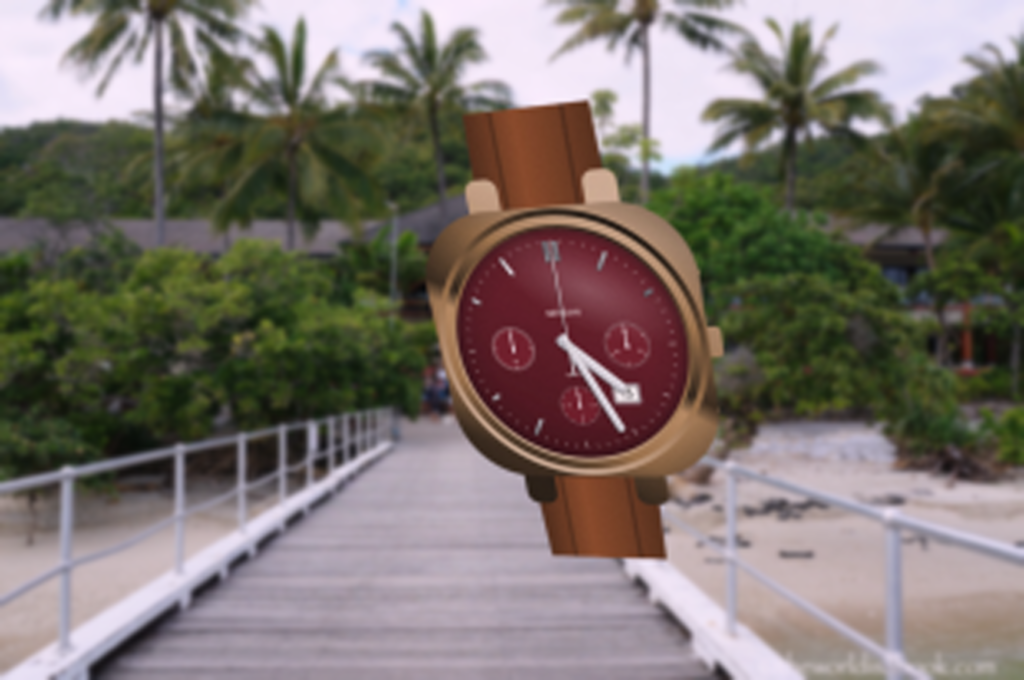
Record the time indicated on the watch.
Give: 4:26
